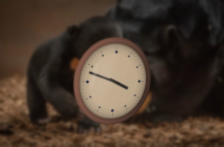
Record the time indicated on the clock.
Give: 3:48
